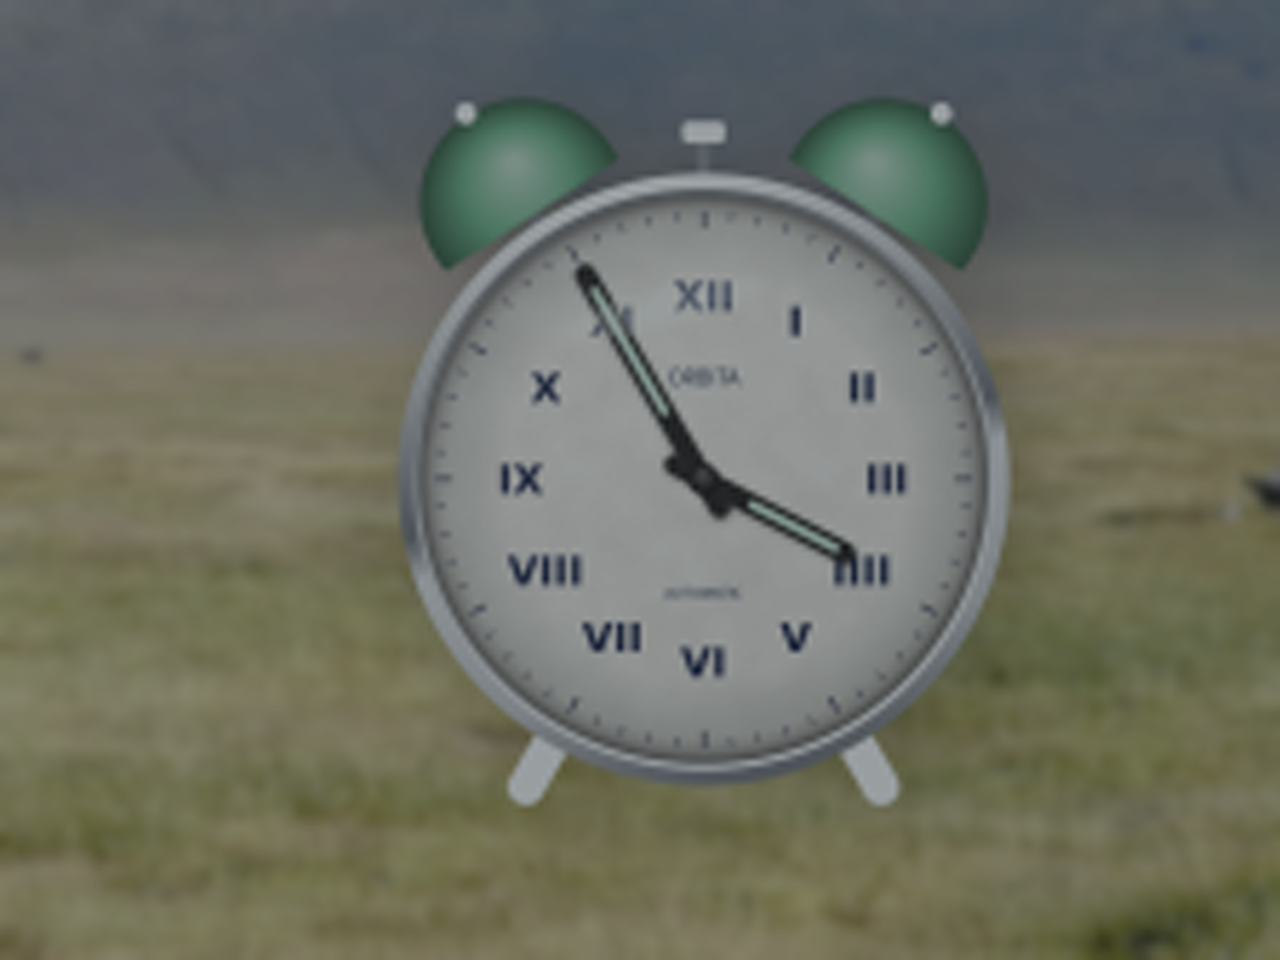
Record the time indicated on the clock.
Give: 3:55
